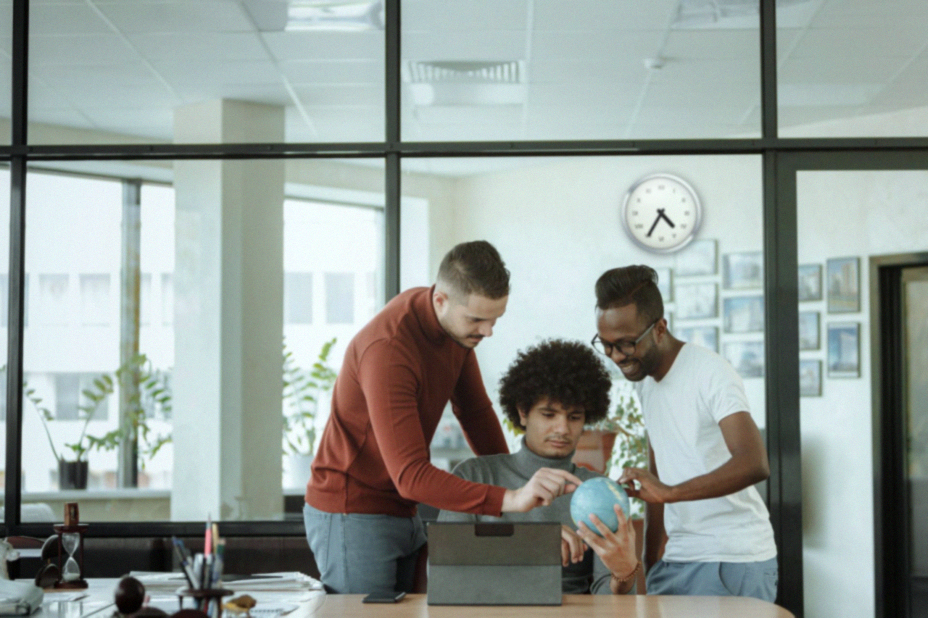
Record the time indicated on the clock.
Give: 4:35
